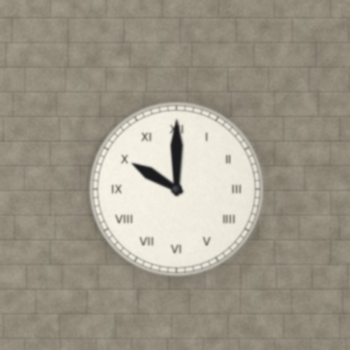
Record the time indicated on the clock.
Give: 10:00
